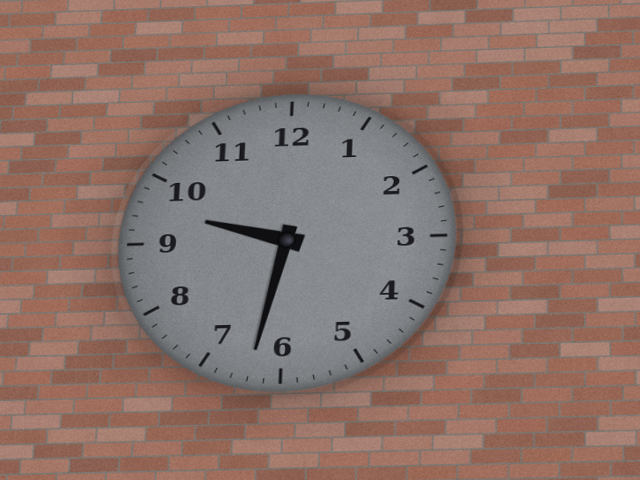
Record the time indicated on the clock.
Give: 9:32
